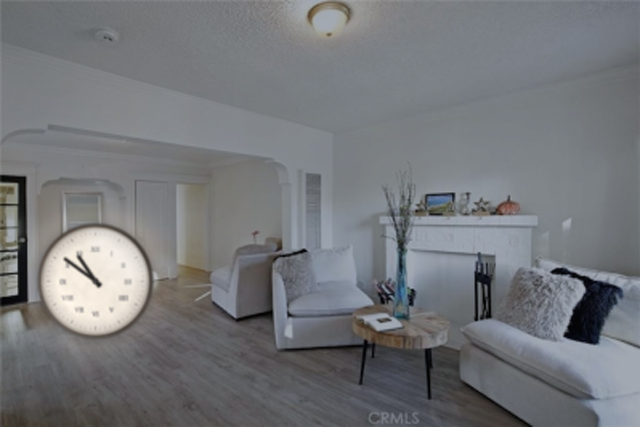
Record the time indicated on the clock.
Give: 10:51
